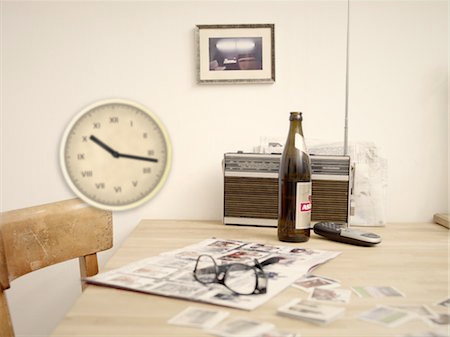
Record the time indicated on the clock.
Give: 10:17
